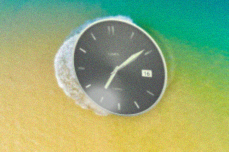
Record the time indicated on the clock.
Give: 7:09
